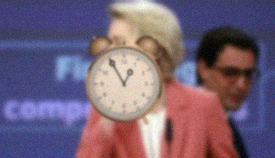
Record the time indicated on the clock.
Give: 12:55
